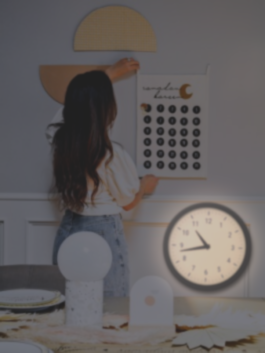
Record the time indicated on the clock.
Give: 10:43
